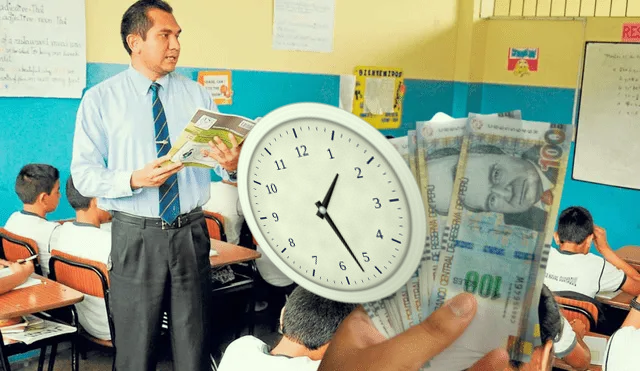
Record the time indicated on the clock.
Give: 1:27
